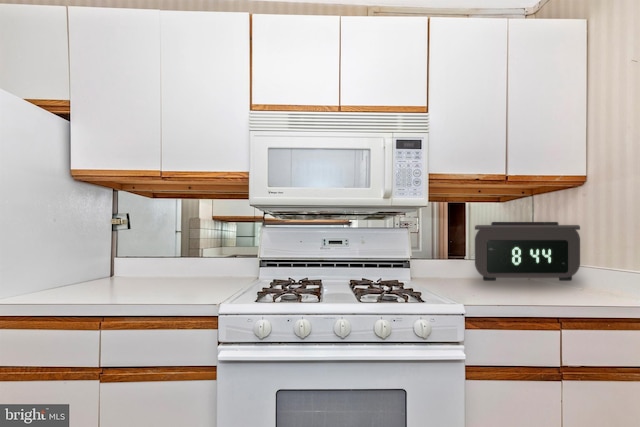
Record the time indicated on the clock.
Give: 8:44
